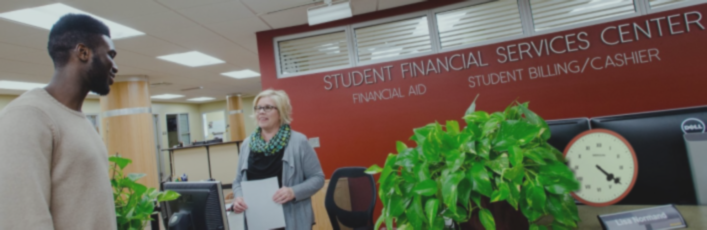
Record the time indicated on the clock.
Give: 4:21
